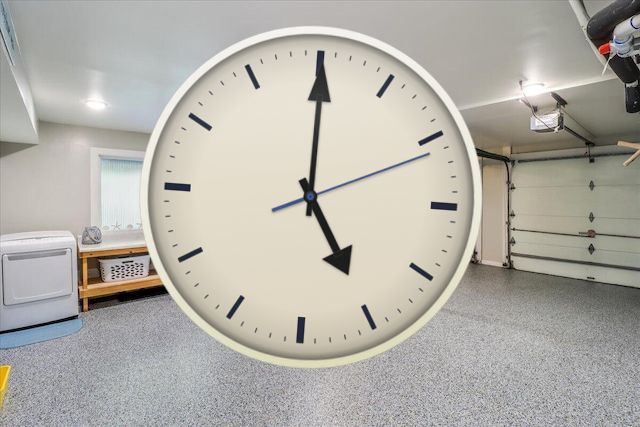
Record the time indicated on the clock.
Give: 5:00:11
